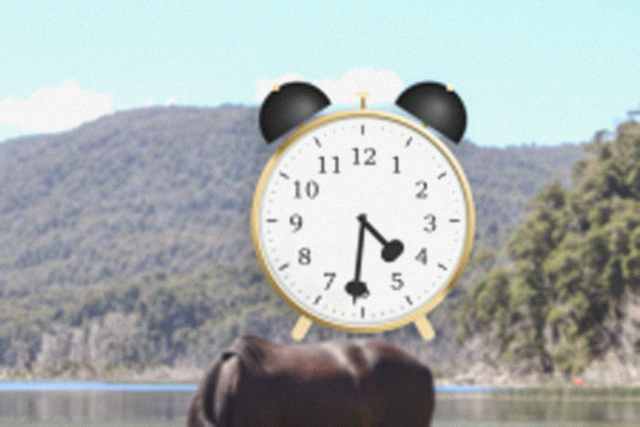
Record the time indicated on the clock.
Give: 4:31
